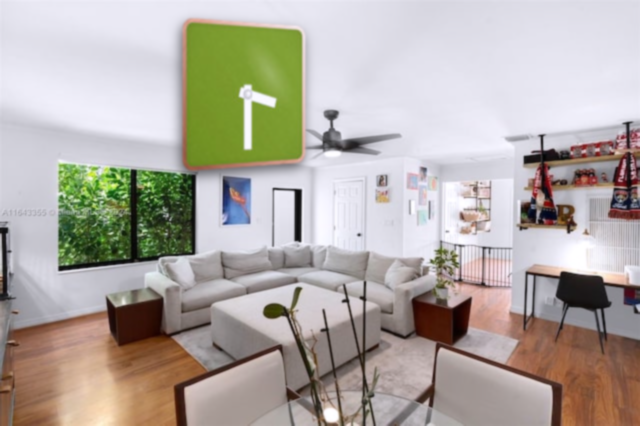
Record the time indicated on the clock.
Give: 3:30
